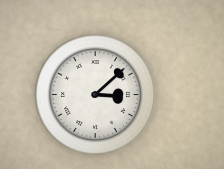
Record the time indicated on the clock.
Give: 3:08
